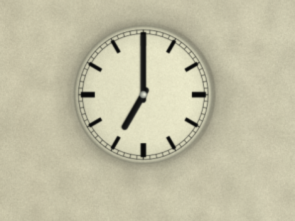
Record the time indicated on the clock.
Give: 7:00
